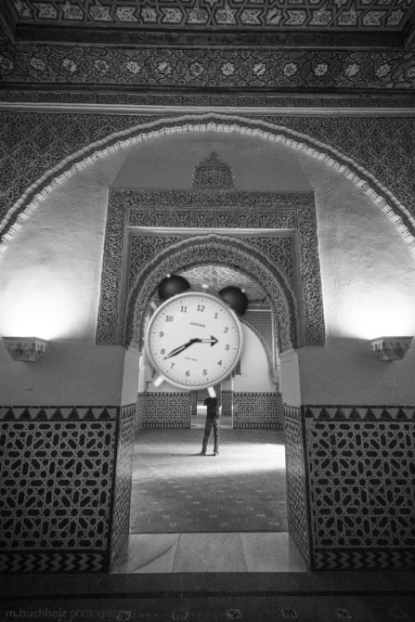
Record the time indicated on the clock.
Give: 2:38
